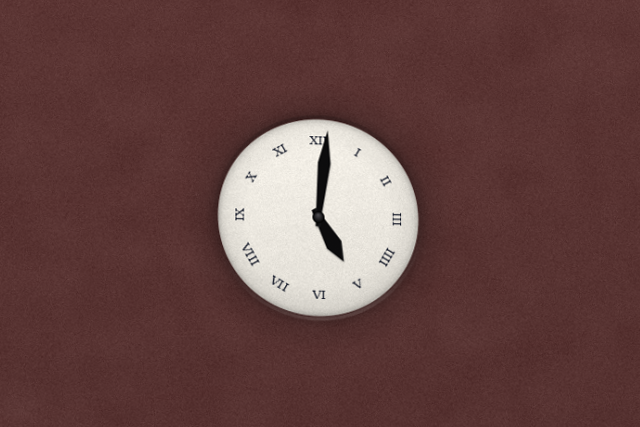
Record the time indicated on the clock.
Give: 5:01
